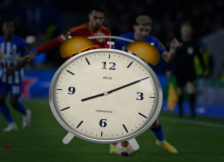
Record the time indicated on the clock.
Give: 8:10
